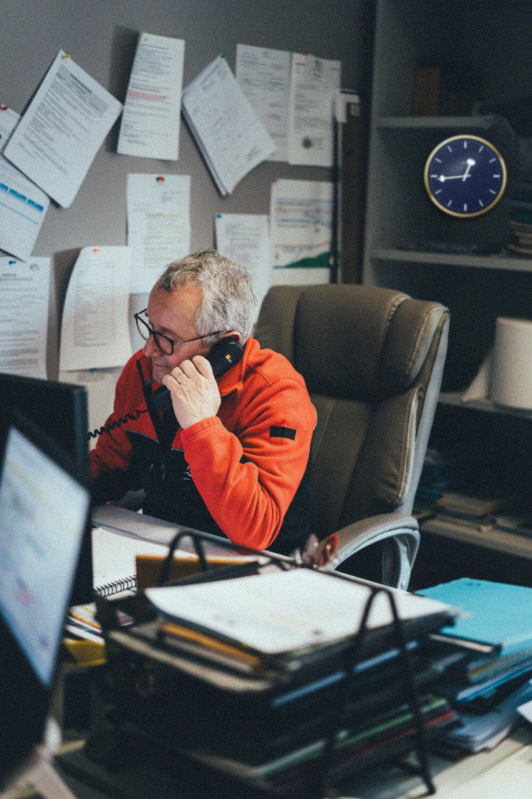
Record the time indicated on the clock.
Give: 12:44
